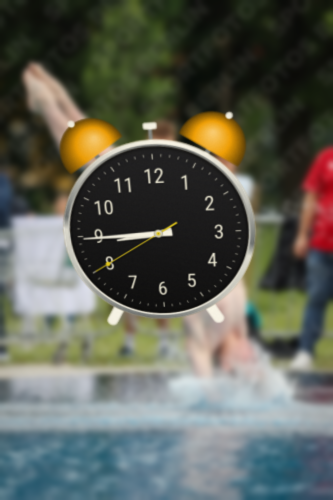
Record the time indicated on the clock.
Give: 8:44:40
